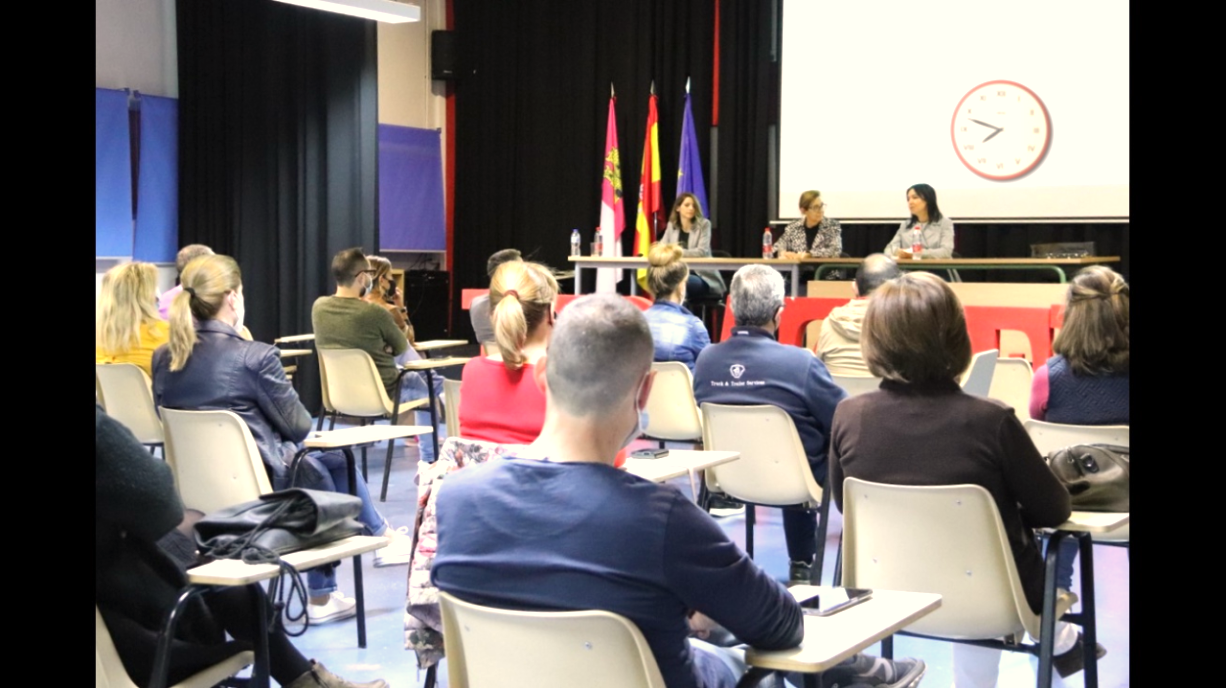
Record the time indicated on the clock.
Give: 7:48
